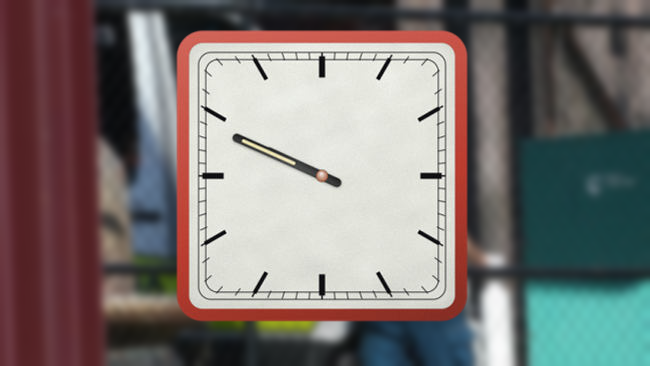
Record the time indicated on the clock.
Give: 9:49
